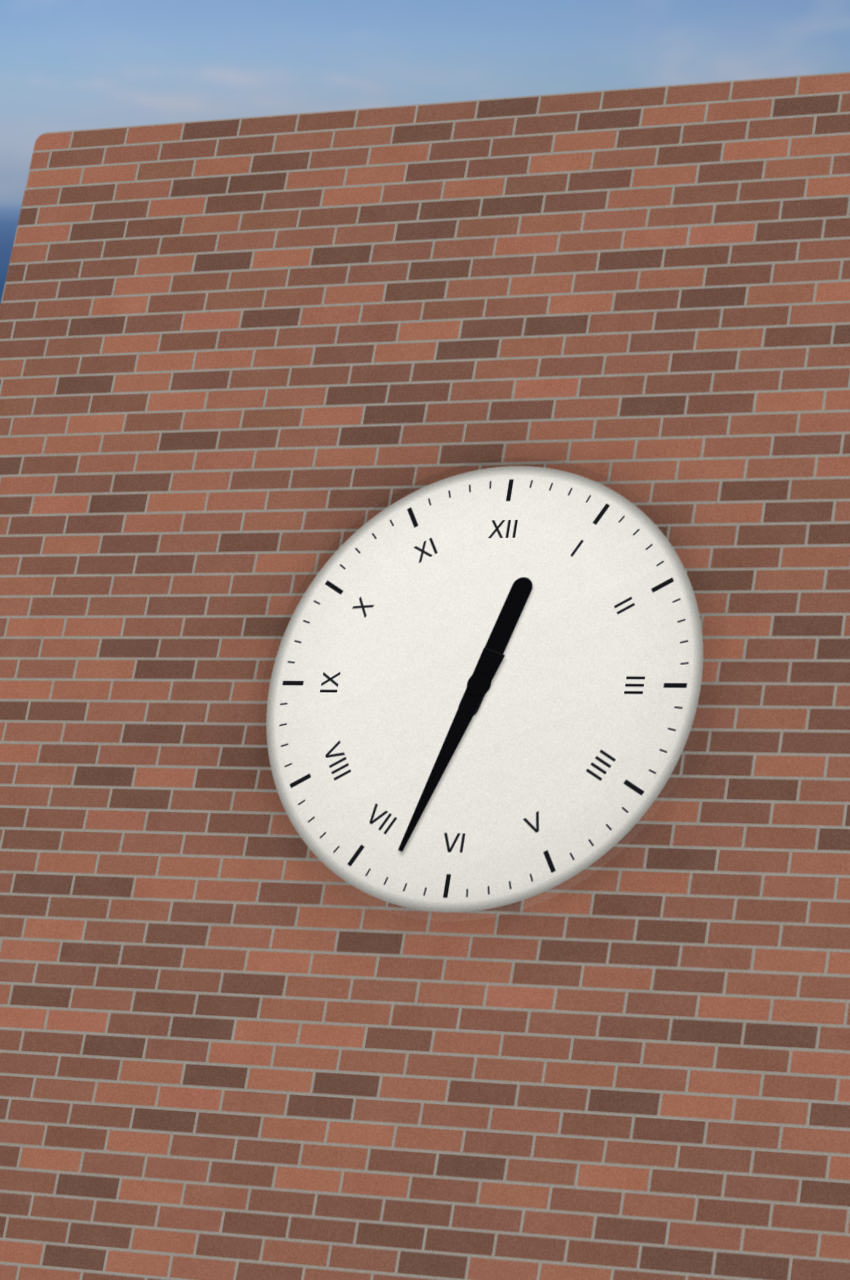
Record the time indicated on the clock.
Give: 12:33
